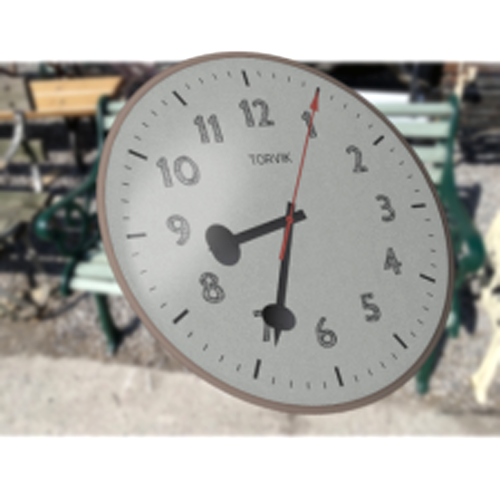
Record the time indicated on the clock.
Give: 8:34:05
